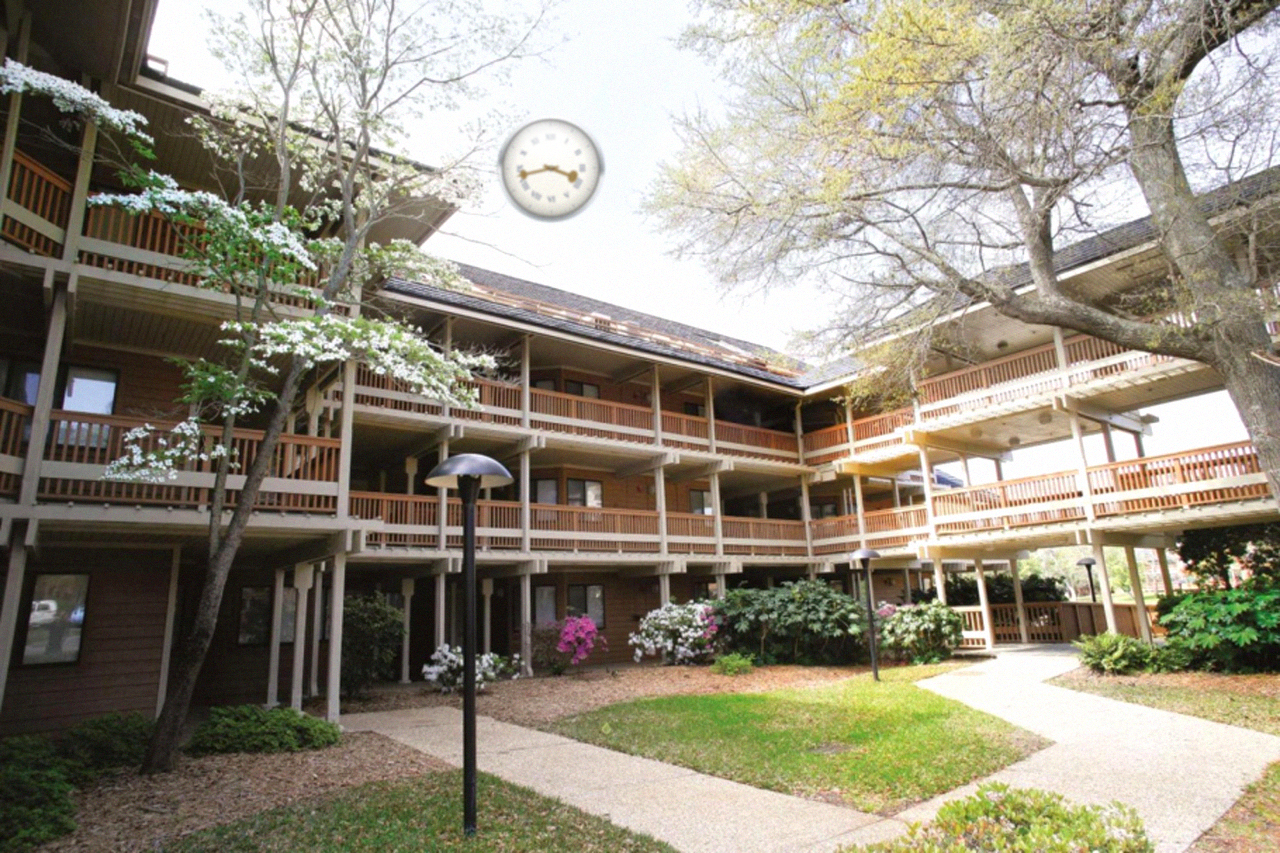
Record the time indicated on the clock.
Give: 3:43
